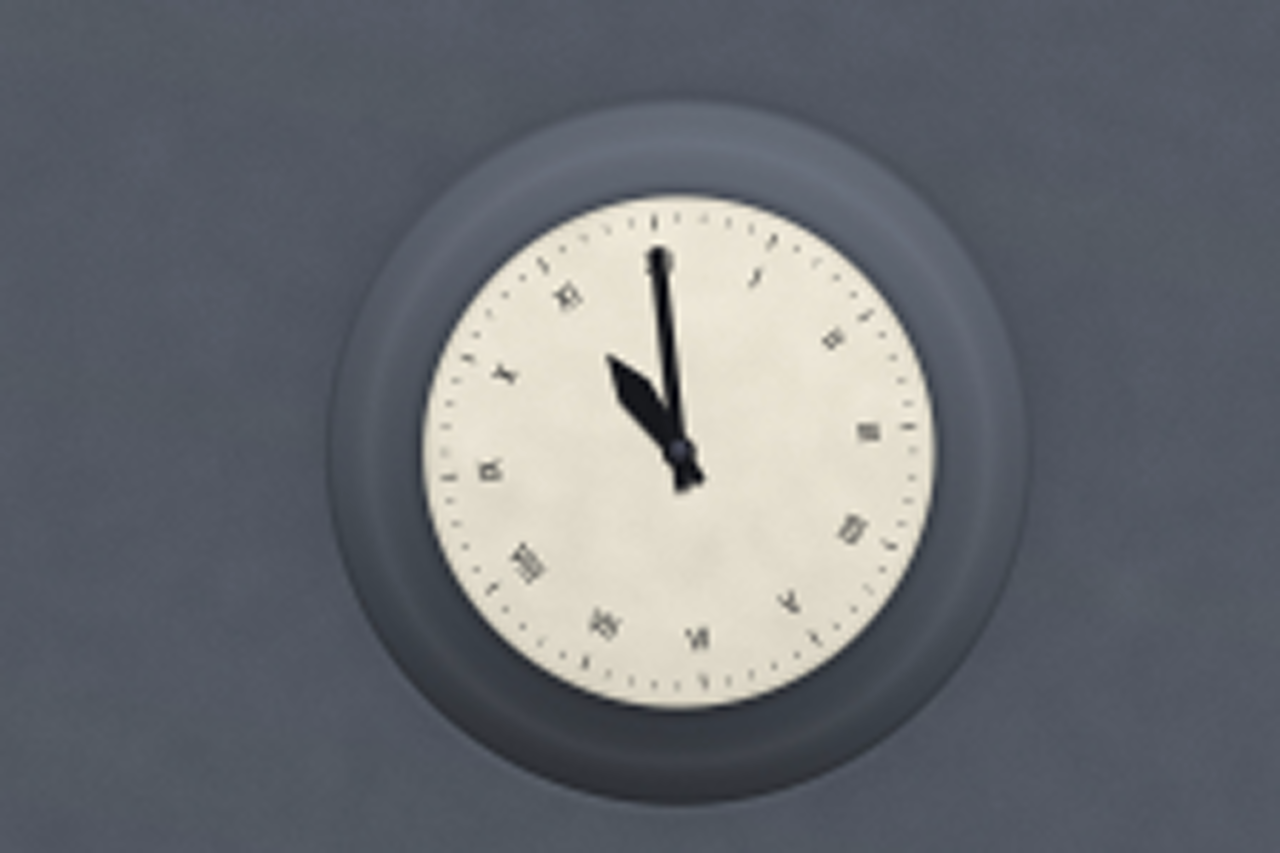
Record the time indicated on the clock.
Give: 11:00
